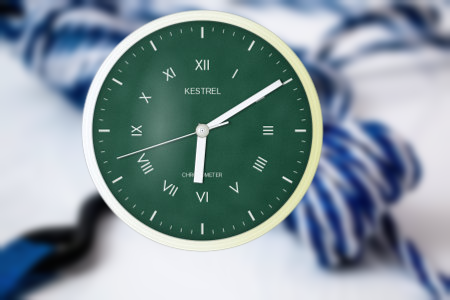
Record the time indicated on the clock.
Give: 6:09:42
